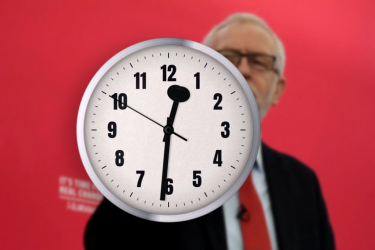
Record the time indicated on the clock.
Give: 12:30:50
